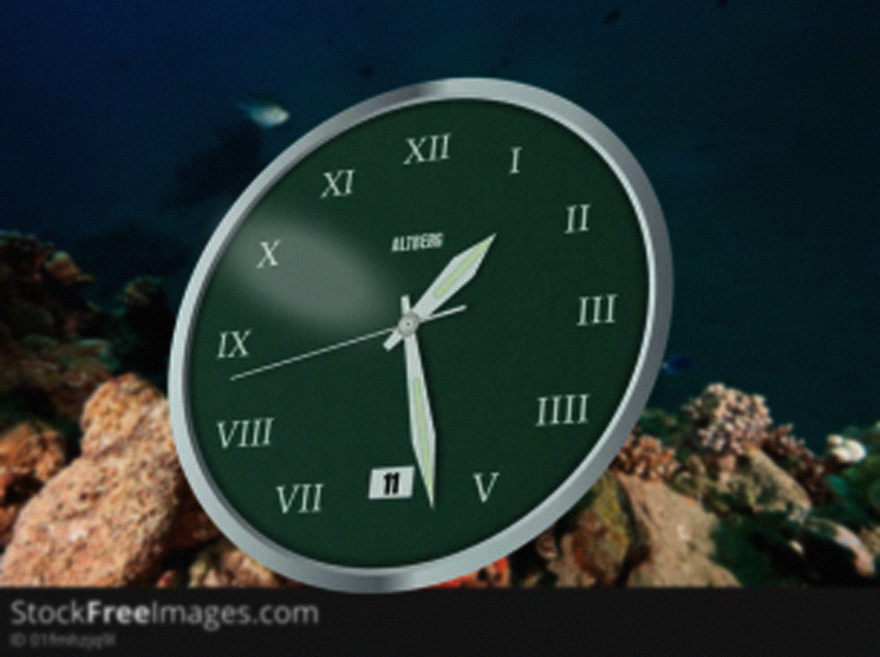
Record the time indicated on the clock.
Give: 1:27:43
